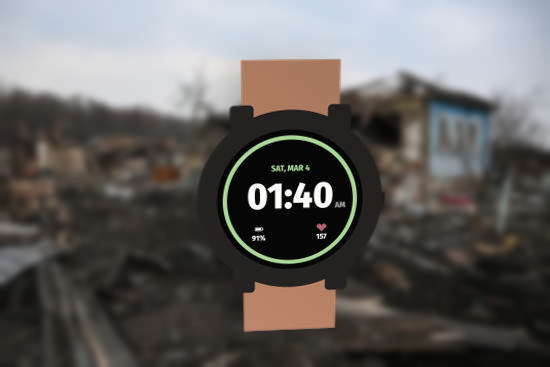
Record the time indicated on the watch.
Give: 1:40
